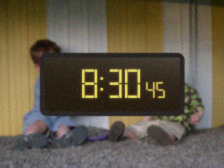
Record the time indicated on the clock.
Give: 8:30:45
